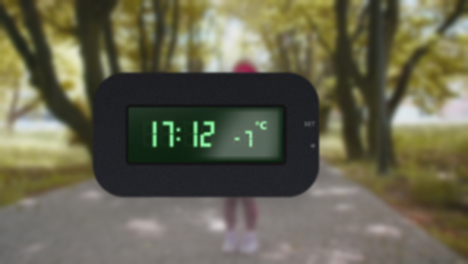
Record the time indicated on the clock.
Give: 17:12
